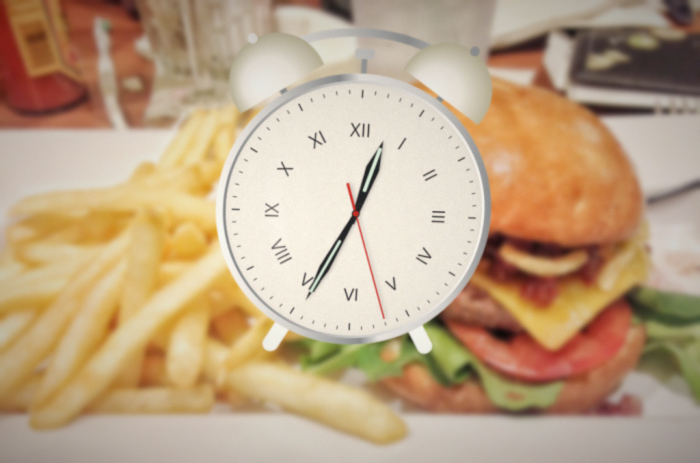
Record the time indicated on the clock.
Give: 12:34:27
